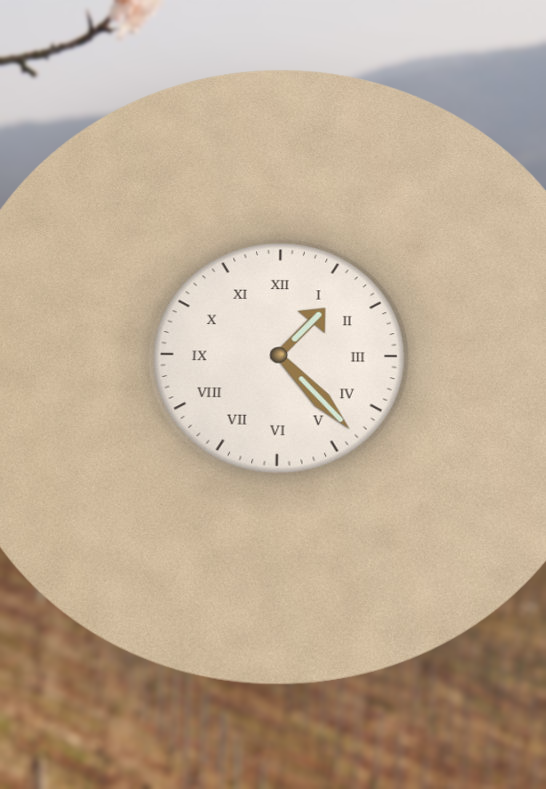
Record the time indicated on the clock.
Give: 1:23
